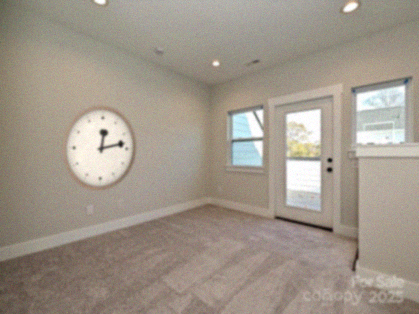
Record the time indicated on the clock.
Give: 12:13
